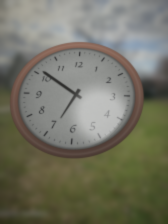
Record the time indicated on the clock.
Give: 6:51
